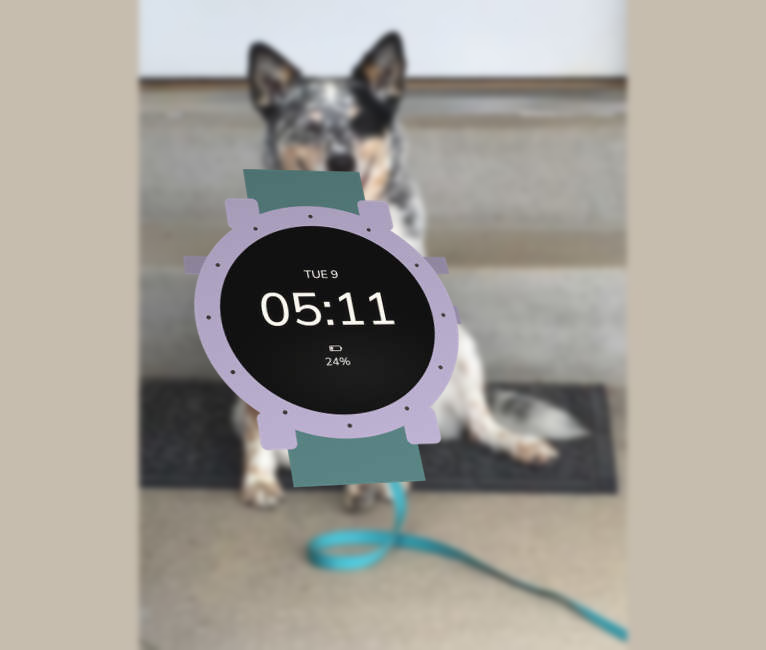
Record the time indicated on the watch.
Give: 5:11
